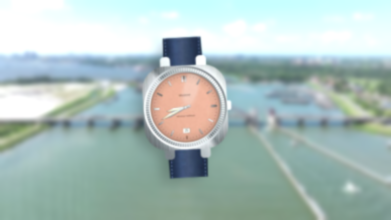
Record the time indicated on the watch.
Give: 8:41
